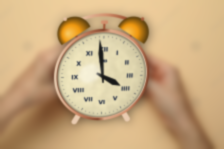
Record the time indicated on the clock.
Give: 3:59
